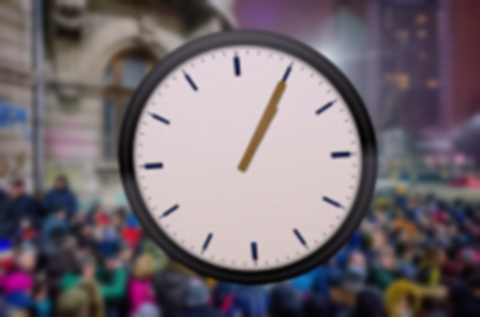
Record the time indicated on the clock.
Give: 1:05
